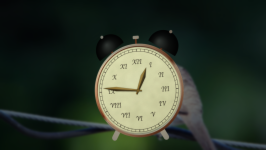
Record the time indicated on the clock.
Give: 12:46
